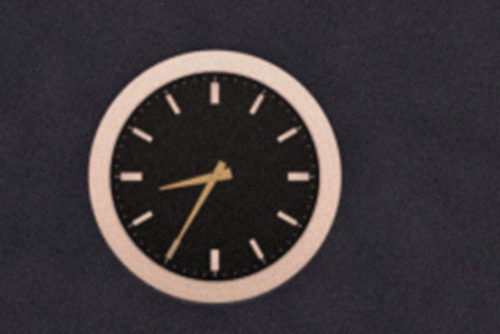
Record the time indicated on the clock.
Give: 8:35
